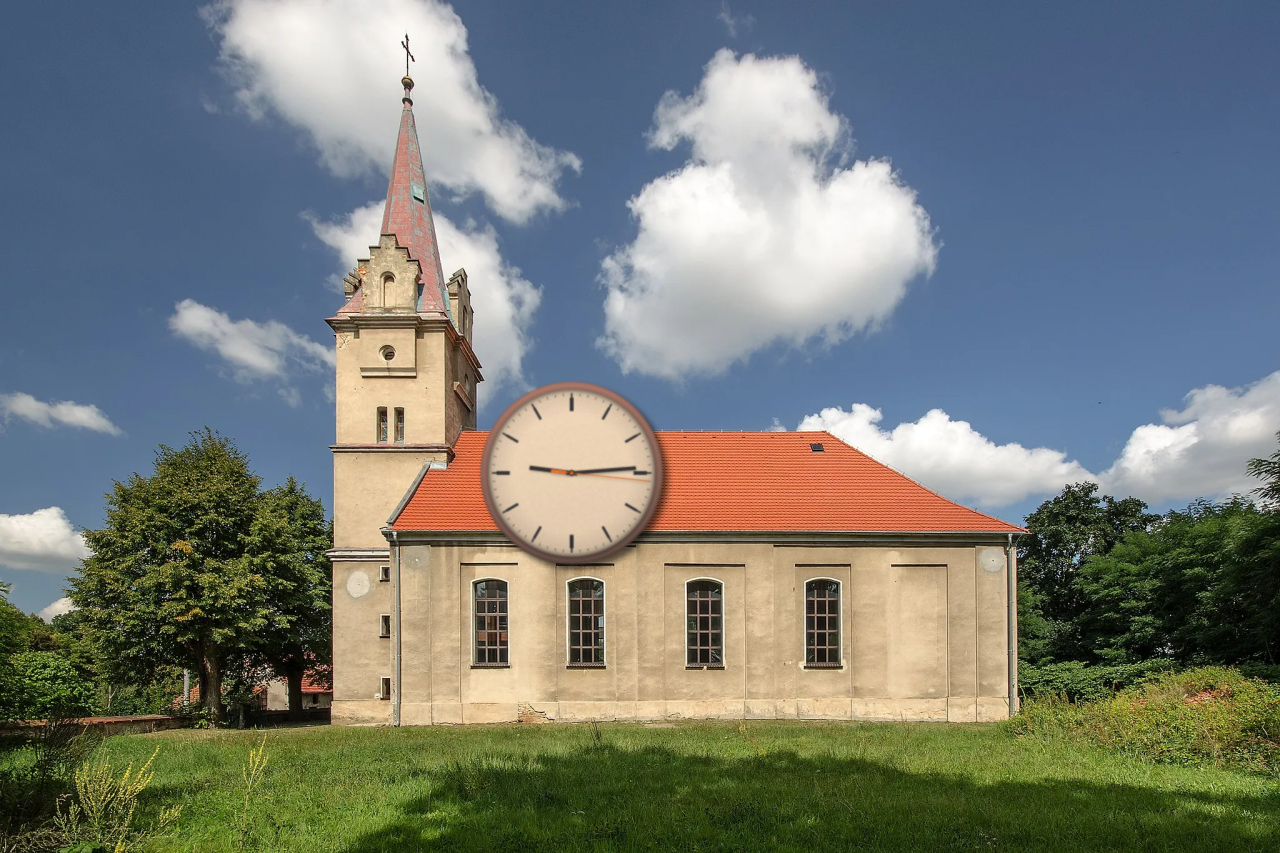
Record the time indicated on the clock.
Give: 9:14:16
